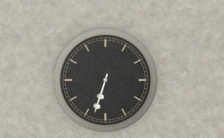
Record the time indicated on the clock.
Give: 6:33
